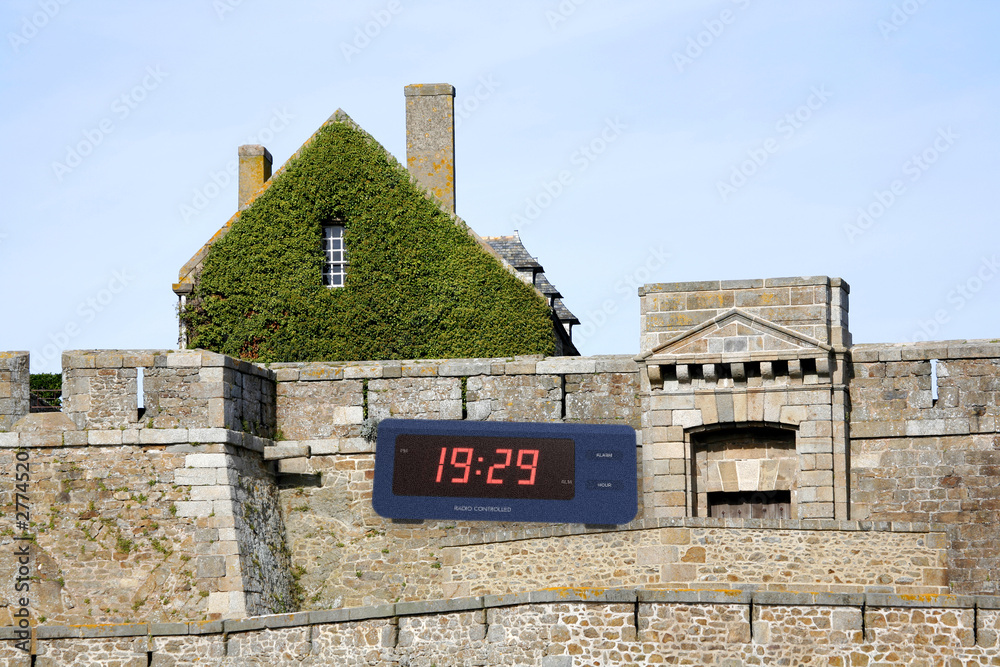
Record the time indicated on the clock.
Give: 19:29
